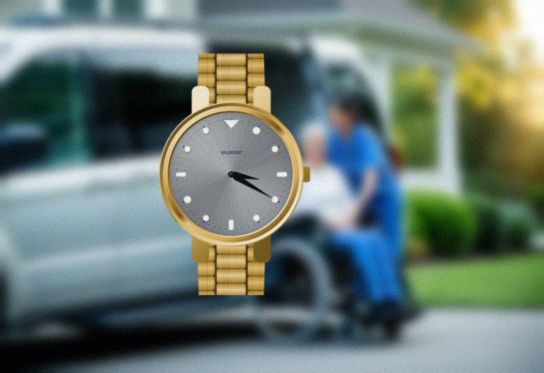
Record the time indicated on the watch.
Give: 3:20
